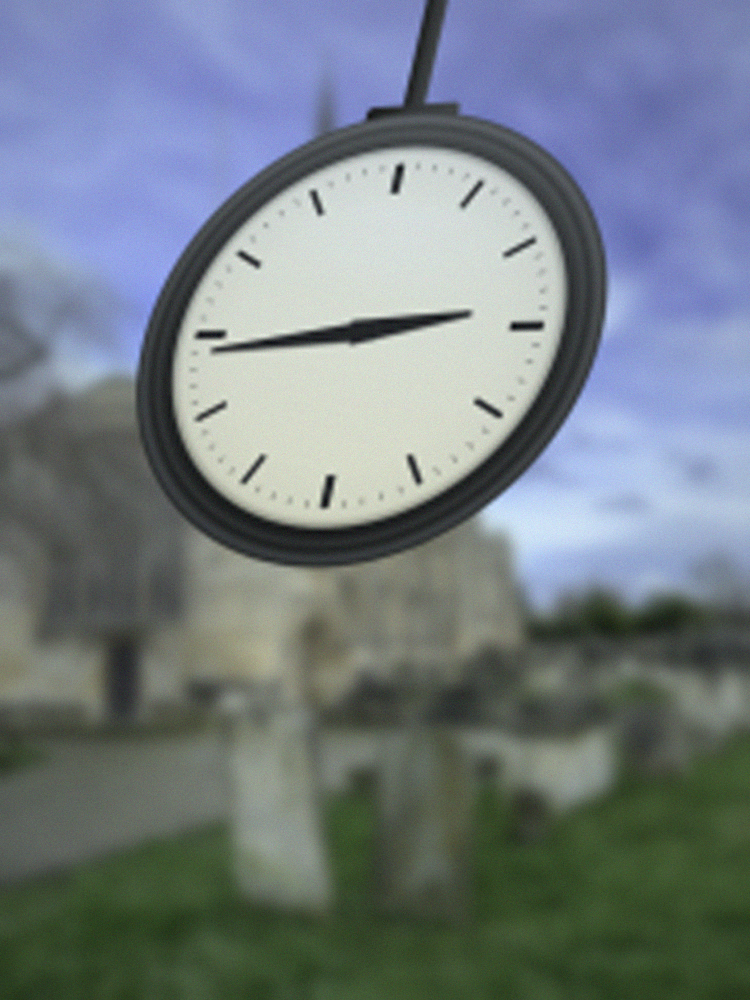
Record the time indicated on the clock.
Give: 2:44
